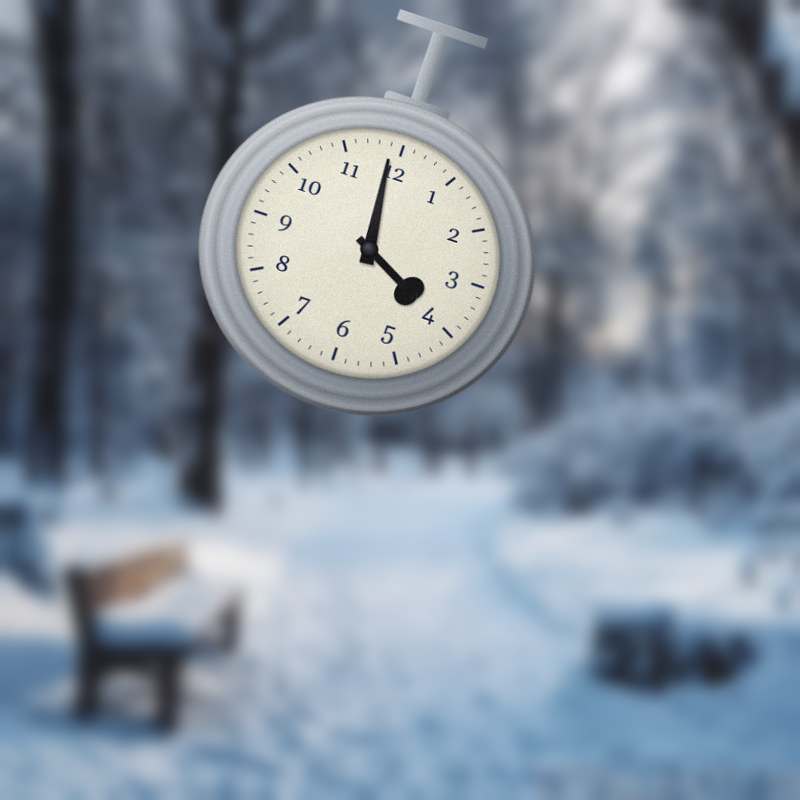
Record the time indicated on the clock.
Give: 3:59
